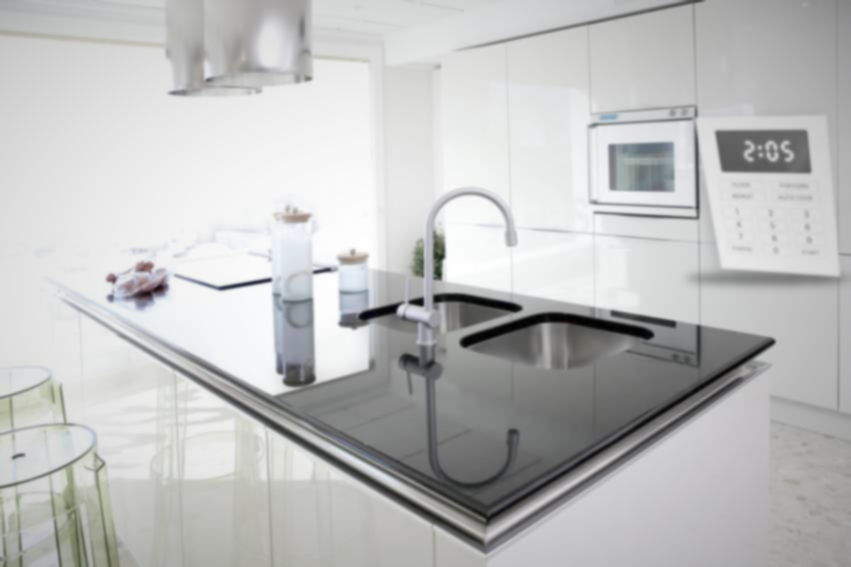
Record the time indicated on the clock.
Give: 2:05
